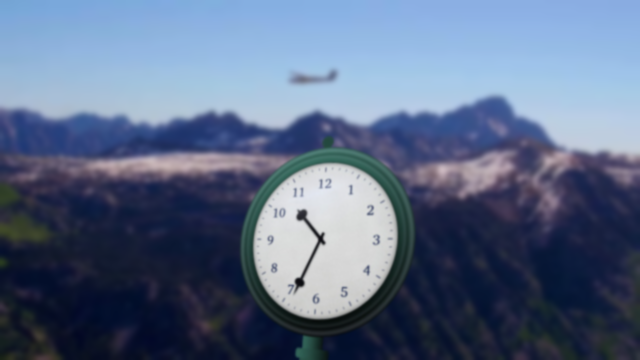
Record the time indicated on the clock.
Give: 10:34
